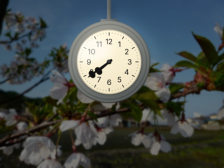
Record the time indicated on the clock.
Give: 7:39
